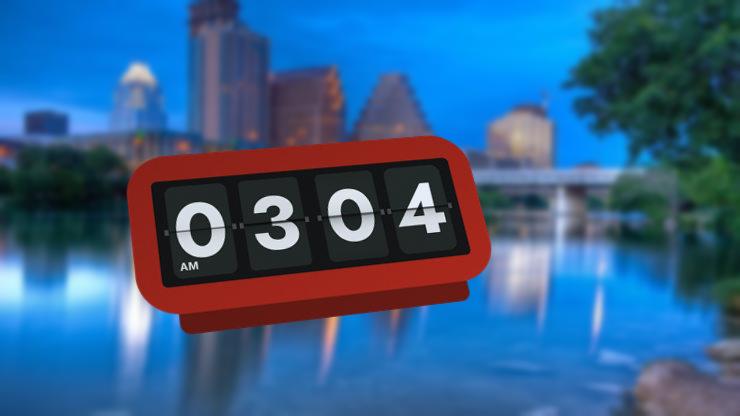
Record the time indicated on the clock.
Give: 3:04
